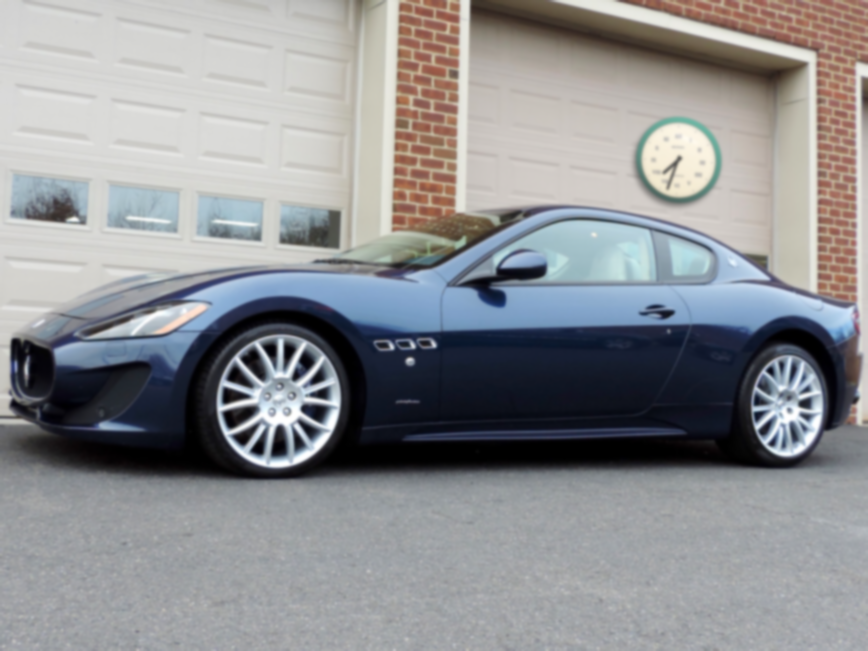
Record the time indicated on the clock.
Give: 7:33
